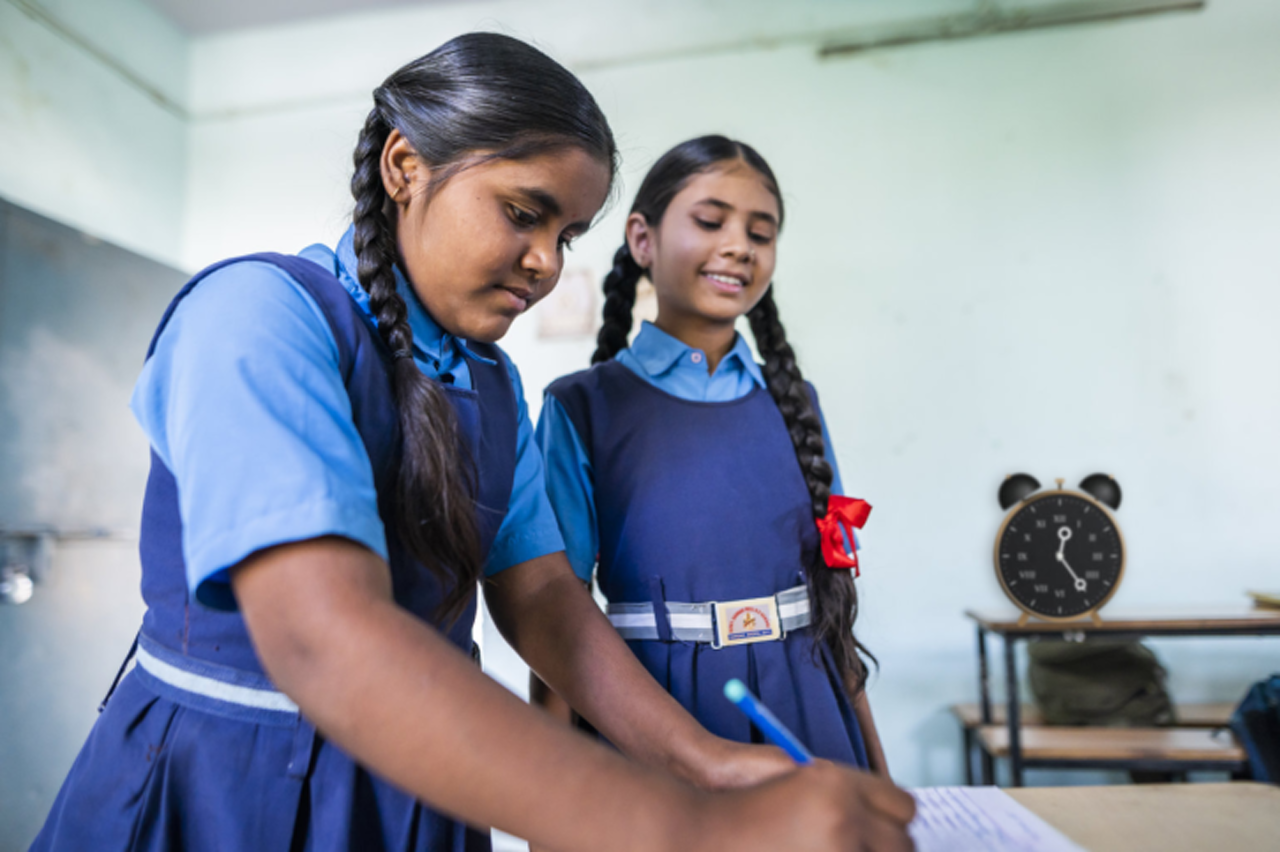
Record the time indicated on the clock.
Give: 12:24
